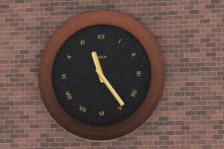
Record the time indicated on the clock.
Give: 11:24
